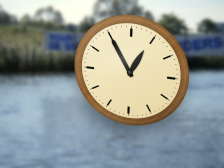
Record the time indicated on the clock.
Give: 12:55
